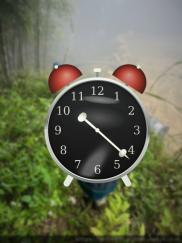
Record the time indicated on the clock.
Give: 10:22
